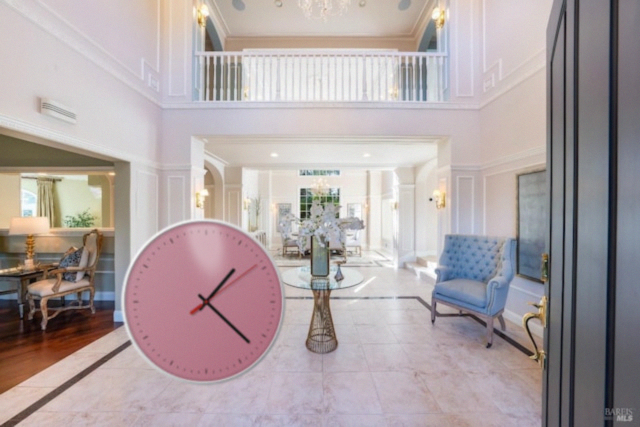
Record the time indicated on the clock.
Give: 1:22:09
